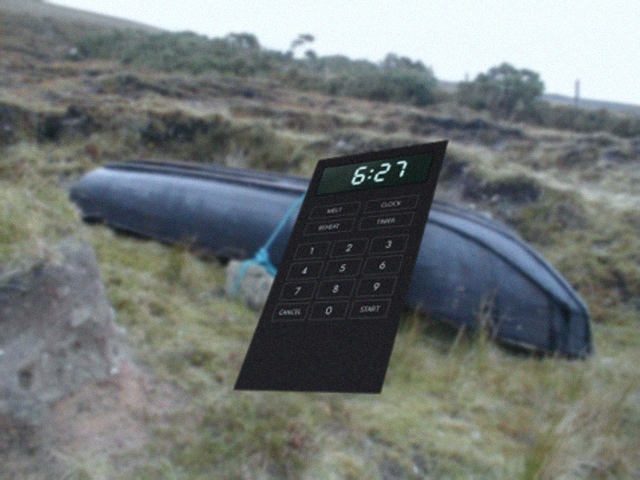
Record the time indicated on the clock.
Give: 6:27
